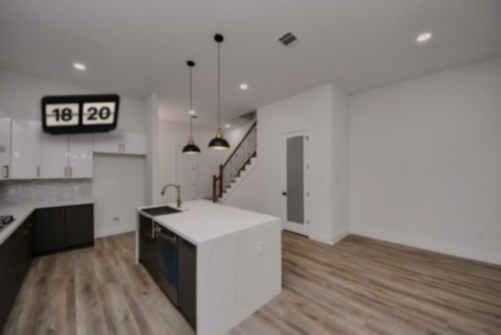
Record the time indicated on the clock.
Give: 18:20
